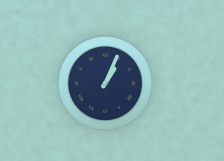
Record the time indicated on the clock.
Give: 1:04
